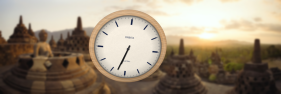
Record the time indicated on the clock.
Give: 6:33
